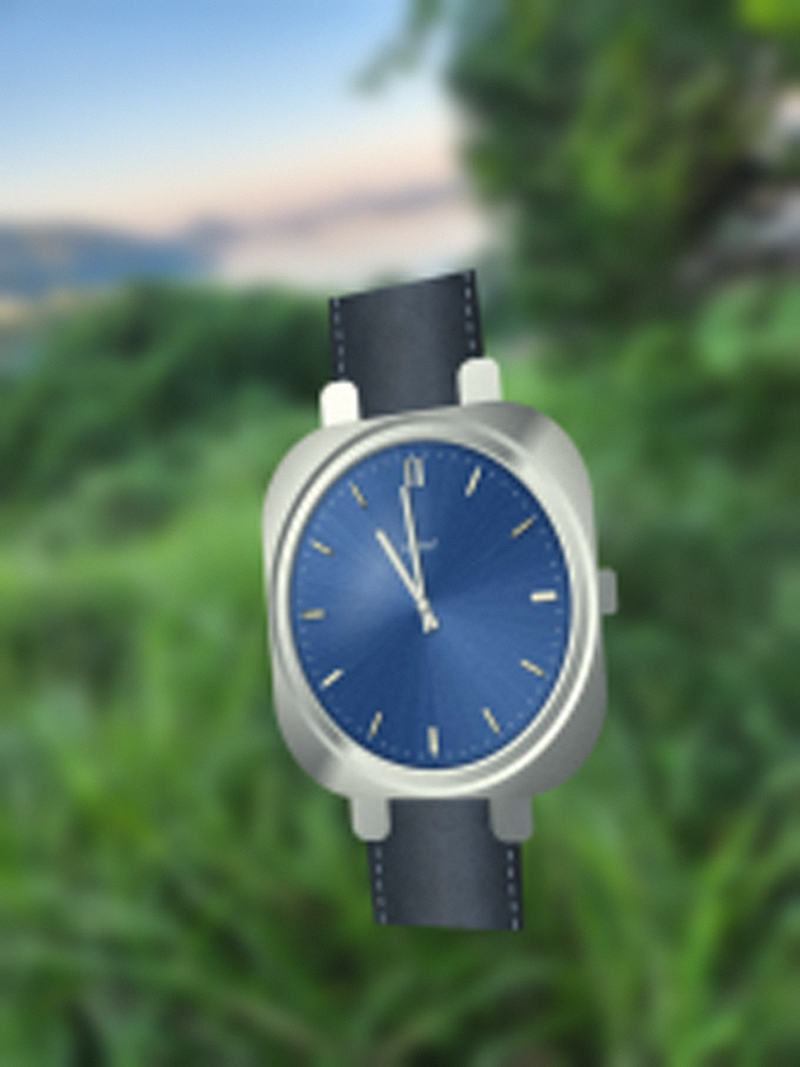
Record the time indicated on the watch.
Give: 10:59
